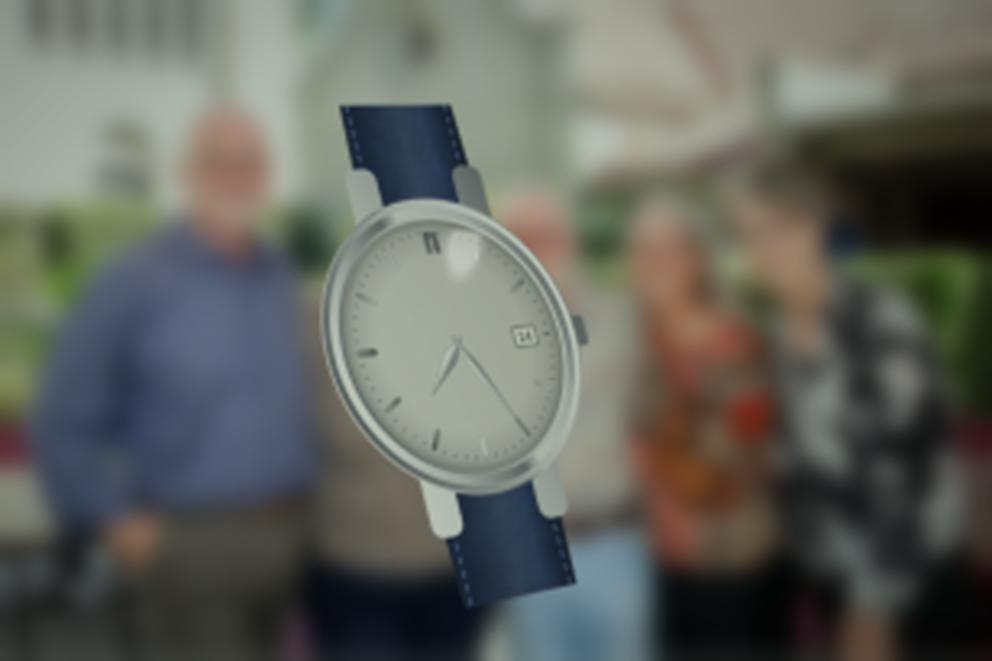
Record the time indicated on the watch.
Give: 7:25
